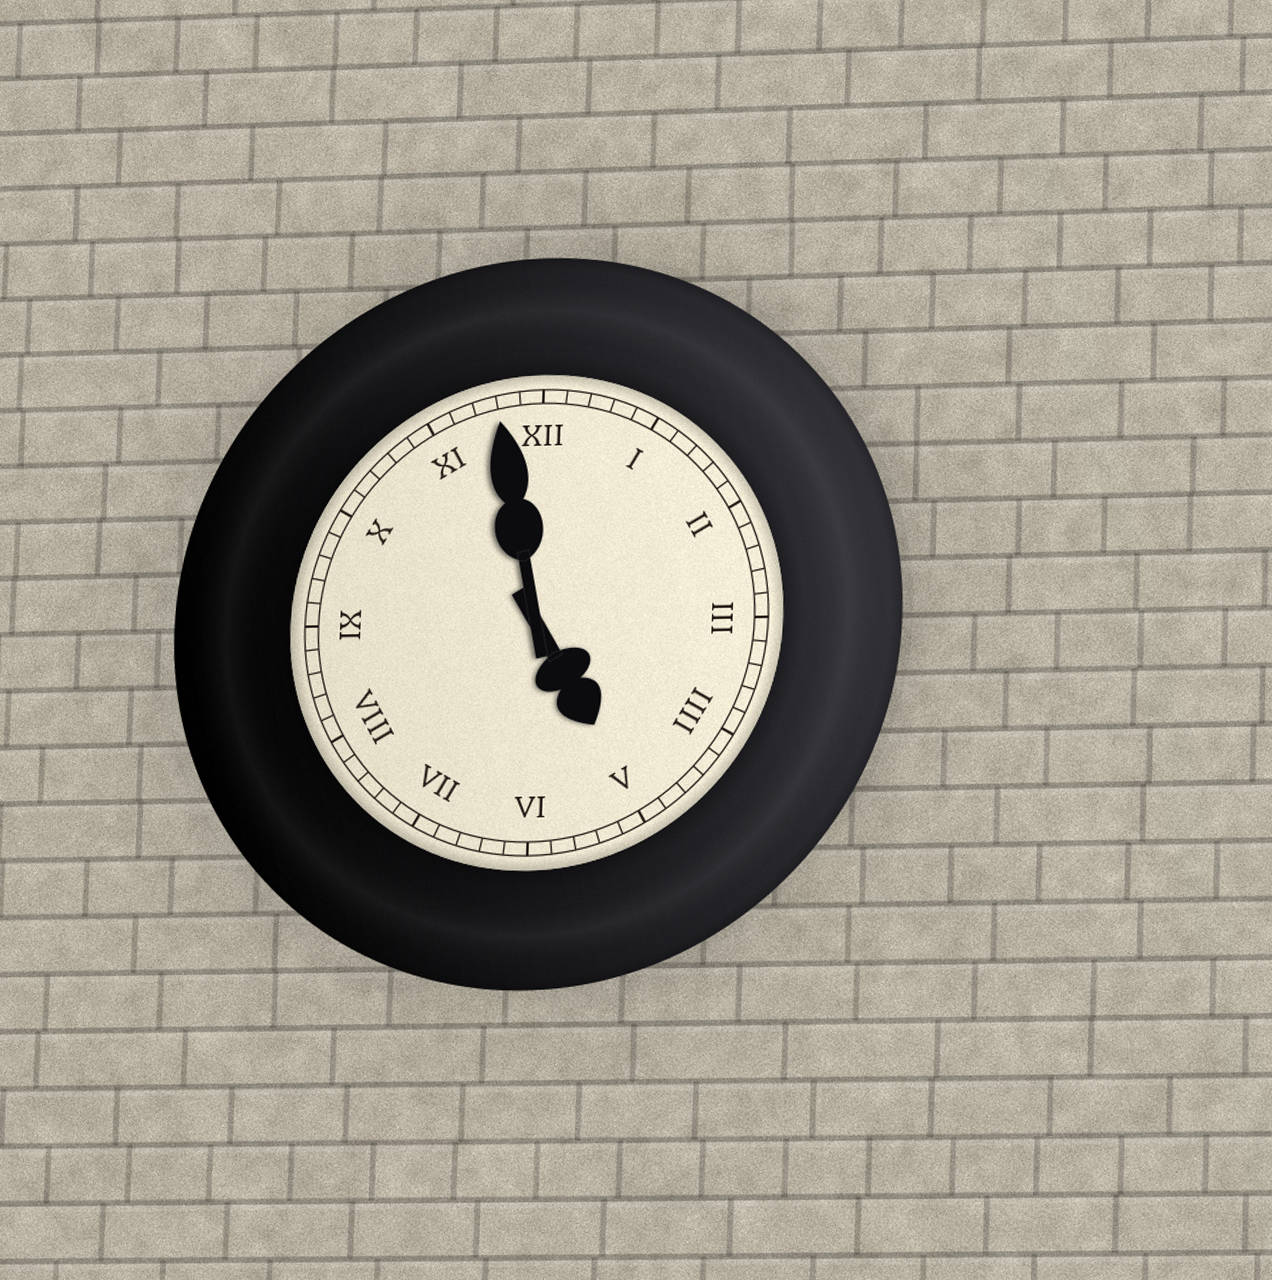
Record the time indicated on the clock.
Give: 4:58
